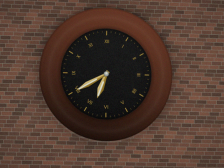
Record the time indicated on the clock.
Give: 6:40
